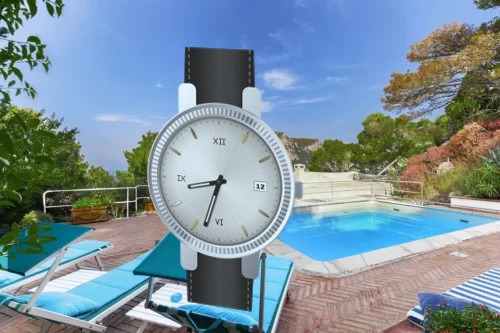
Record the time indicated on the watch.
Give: 8:33
